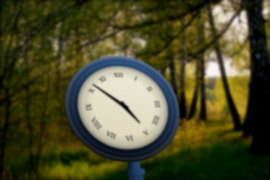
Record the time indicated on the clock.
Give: 4:52
